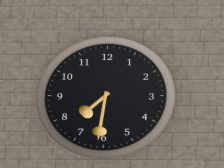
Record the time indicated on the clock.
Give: 7:31
